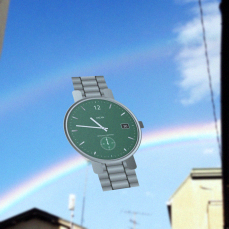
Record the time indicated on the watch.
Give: 10:47
